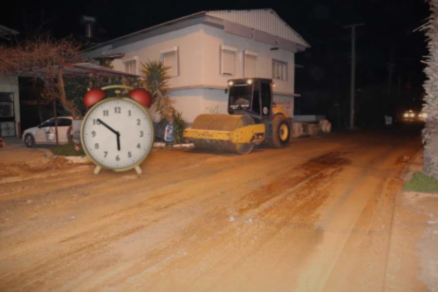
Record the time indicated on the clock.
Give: 5:51
